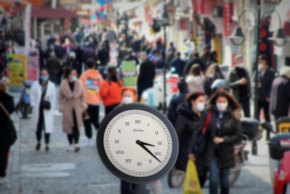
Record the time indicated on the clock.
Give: 3:22
